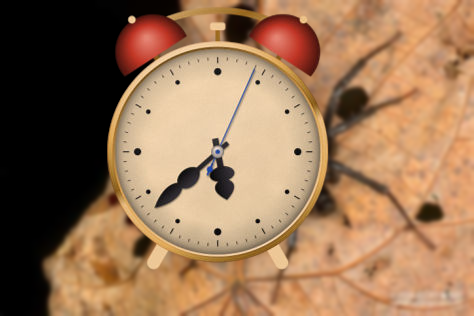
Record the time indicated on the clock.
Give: 5:38:04
